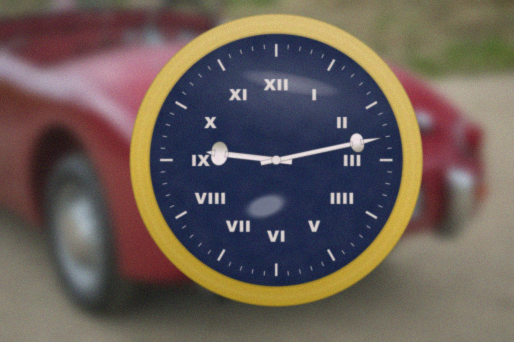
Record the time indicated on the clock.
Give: 9:13
